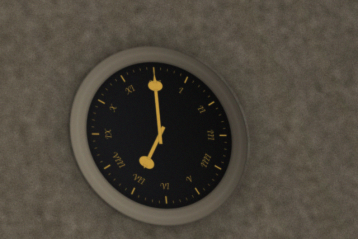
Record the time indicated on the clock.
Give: 7:00
